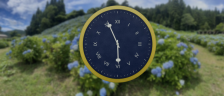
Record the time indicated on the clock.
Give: 5:56
